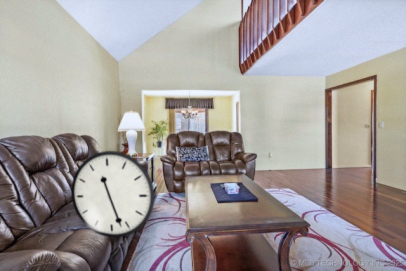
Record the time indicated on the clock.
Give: 11:27
